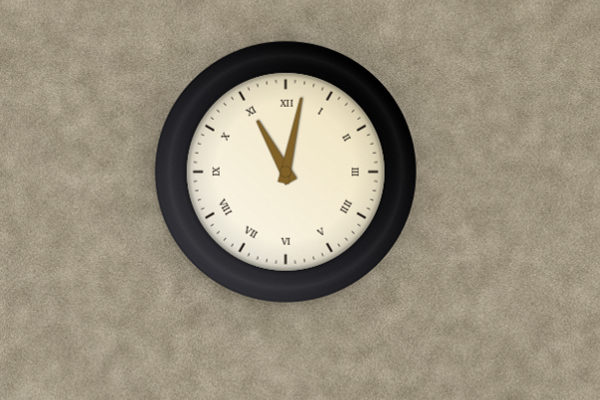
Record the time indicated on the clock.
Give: 11:02
